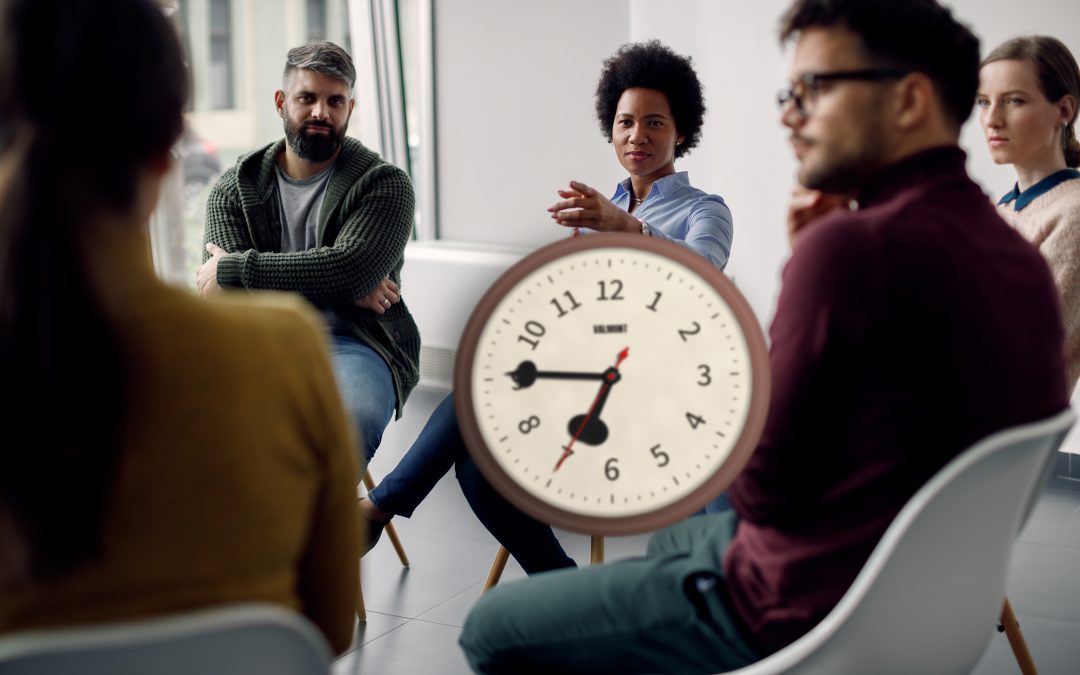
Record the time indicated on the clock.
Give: 6:45:35
